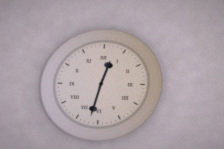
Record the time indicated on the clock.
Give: 12:32
